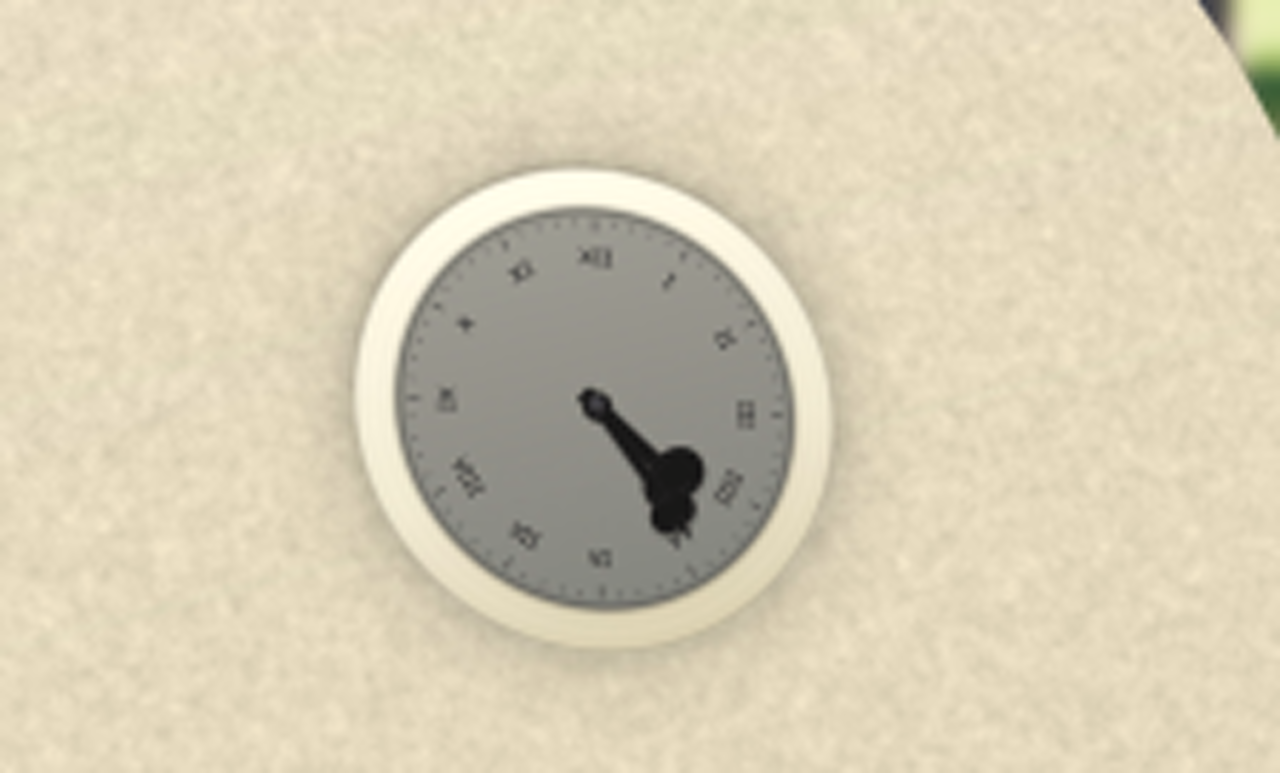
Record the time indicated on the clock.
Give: 4:24
